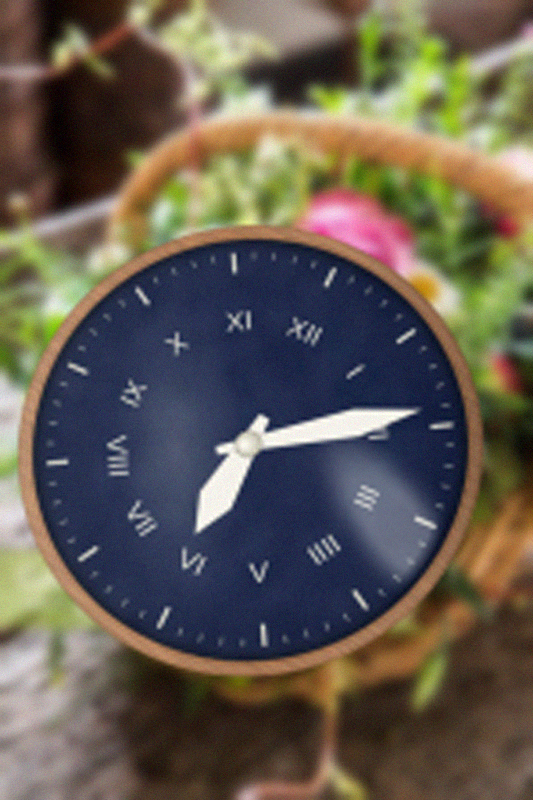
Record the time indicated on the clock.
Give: 6:09
